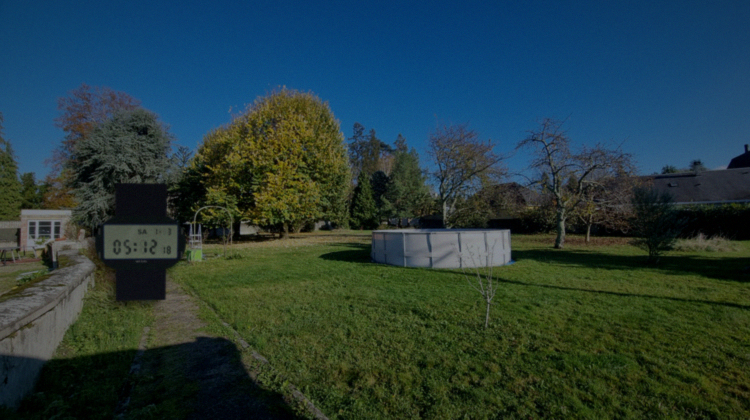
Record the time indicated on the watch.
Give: 5:12
